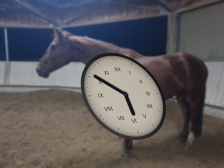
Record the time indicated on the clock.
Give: 5:51
